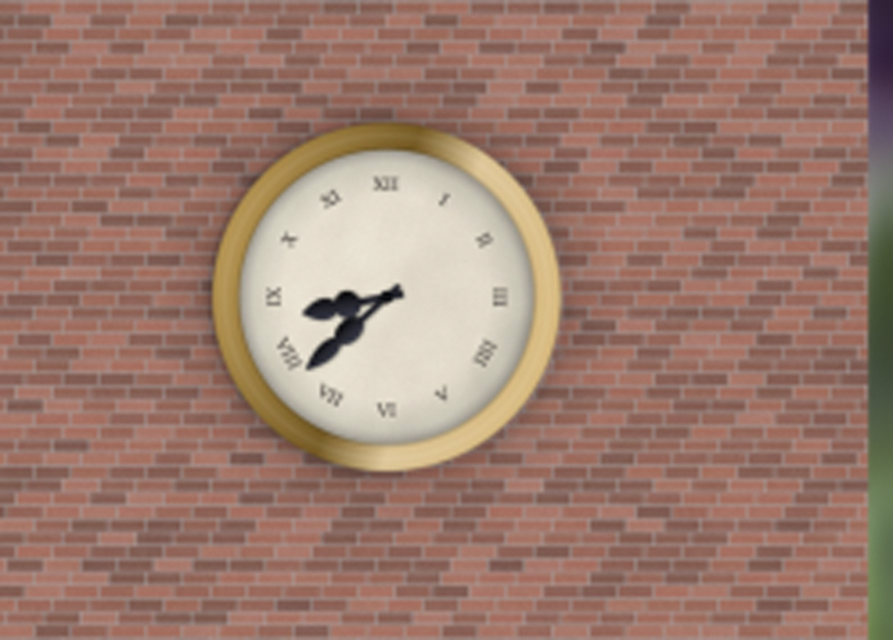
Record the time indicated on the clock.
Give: 8:38
